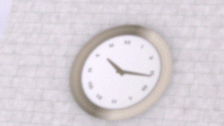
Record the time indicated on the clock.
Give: 10:16
